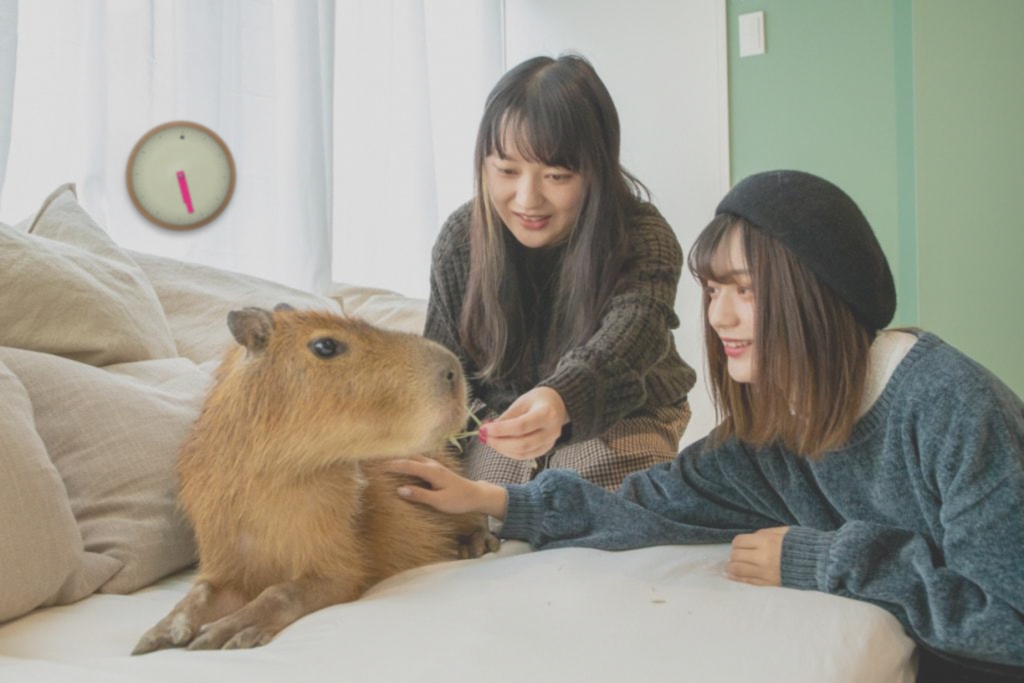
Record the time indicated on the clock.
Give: 5:27
